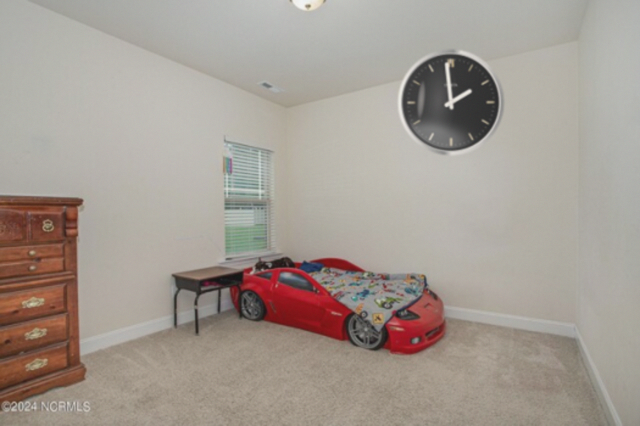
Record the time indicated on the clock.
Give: 1:59
